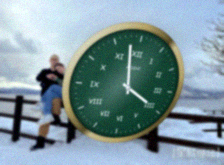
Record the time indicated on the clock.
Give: 3:58
